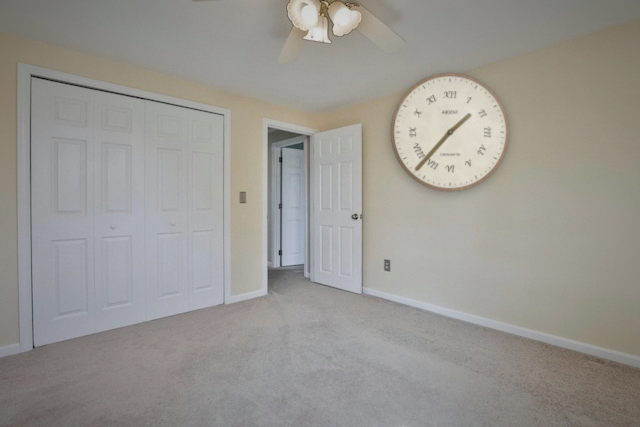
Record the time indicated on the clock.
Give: 1:37
